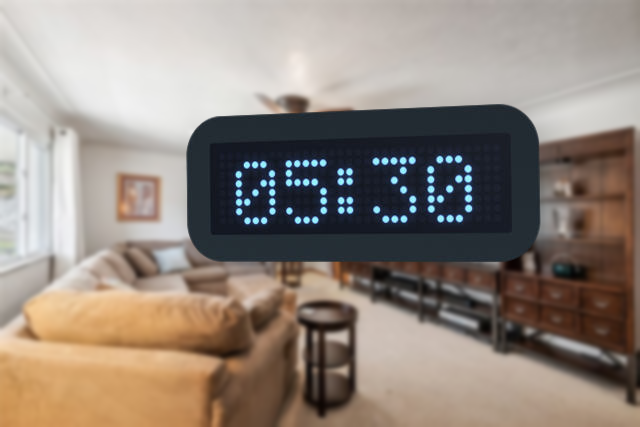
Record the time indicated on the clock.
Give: 5:30
